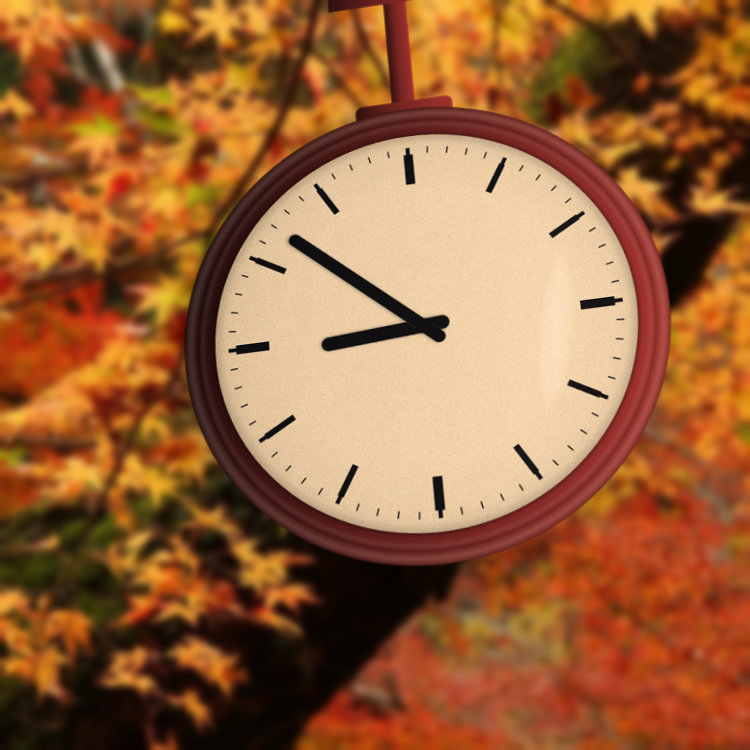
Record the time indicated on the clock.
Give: 8:52
